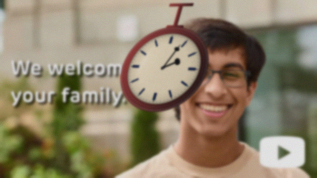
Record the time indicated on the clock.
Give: 2:04
